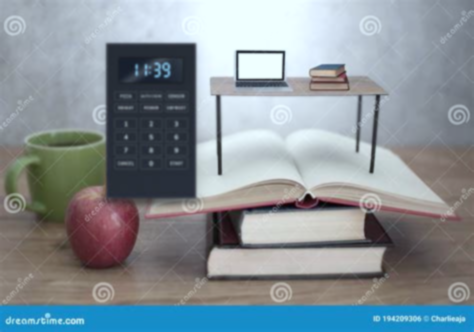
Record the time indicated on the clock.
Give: 11:39
